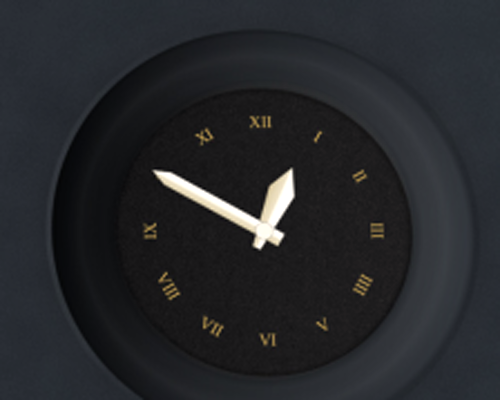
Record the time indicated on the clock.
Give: 12:50
